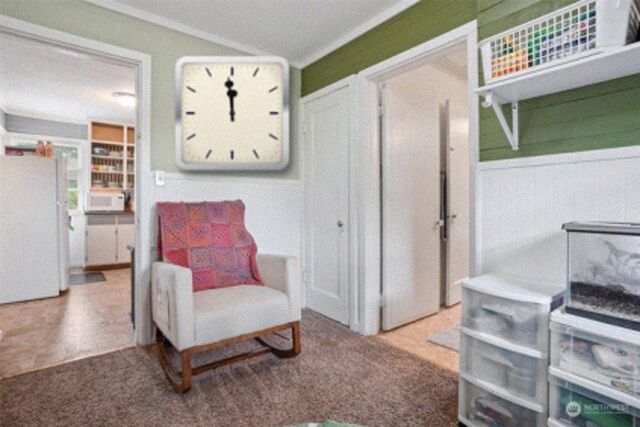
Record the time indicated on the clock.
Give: 11:59
